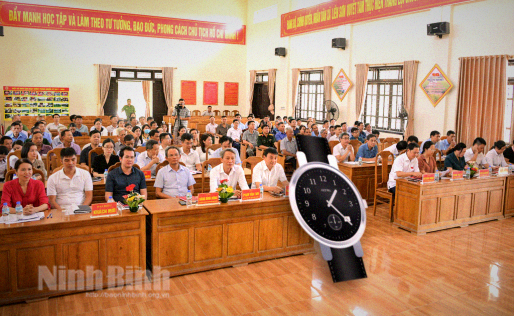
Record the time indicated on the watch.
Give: 1:23
